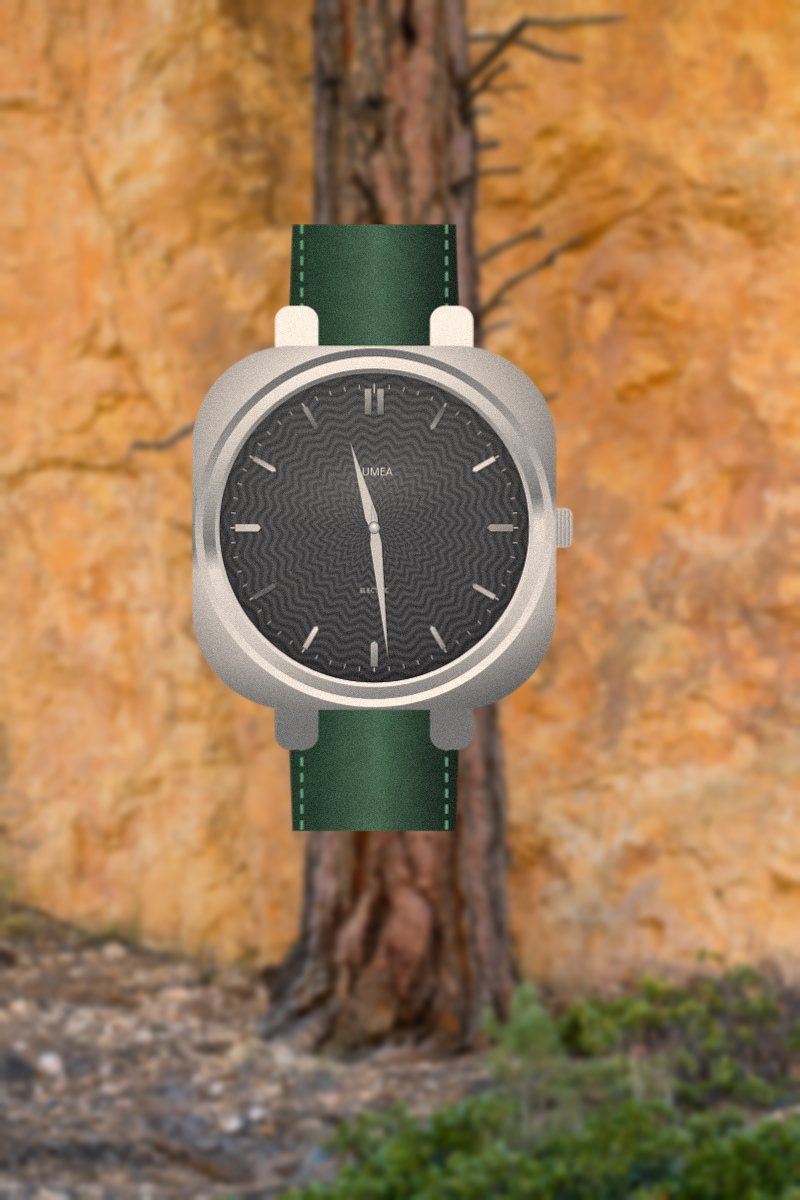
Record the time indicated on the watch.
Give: 11:29
